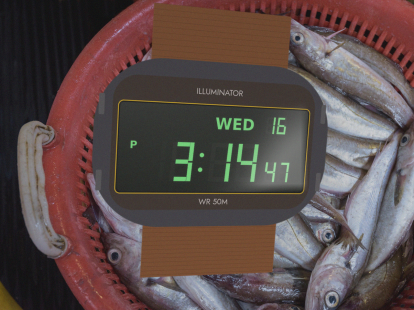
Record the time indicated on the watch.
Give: 3:14:47
